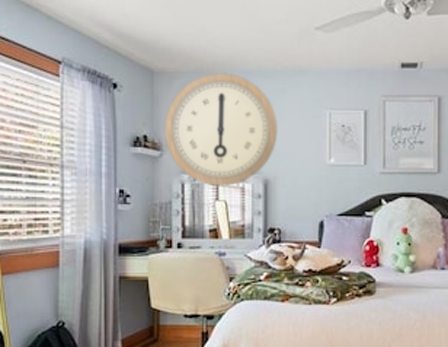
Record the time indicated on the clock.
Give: 6:00
